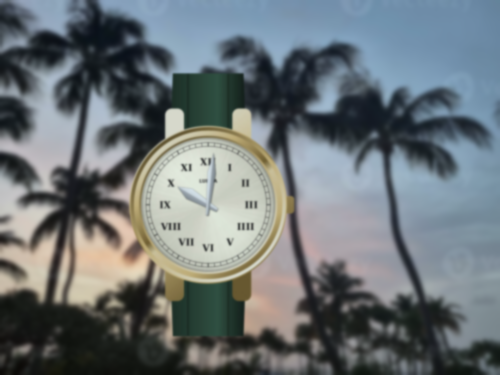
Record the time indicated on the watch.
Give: 10:01
